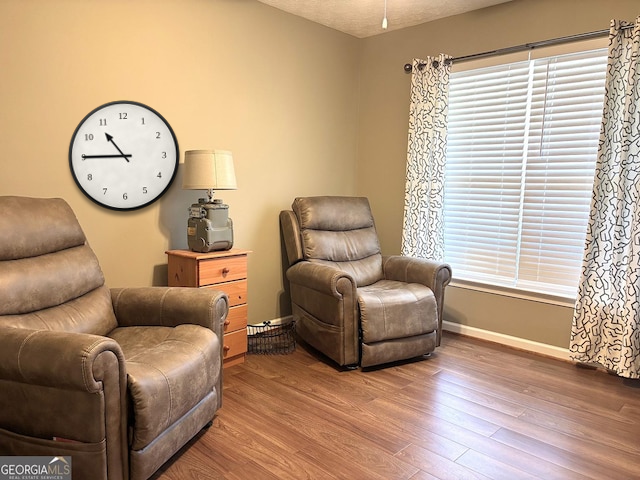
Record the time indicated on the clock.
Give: 10:45
